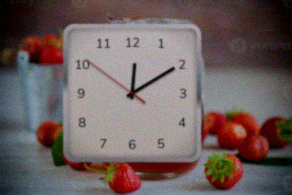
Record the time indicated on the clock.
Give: 12:09:51
